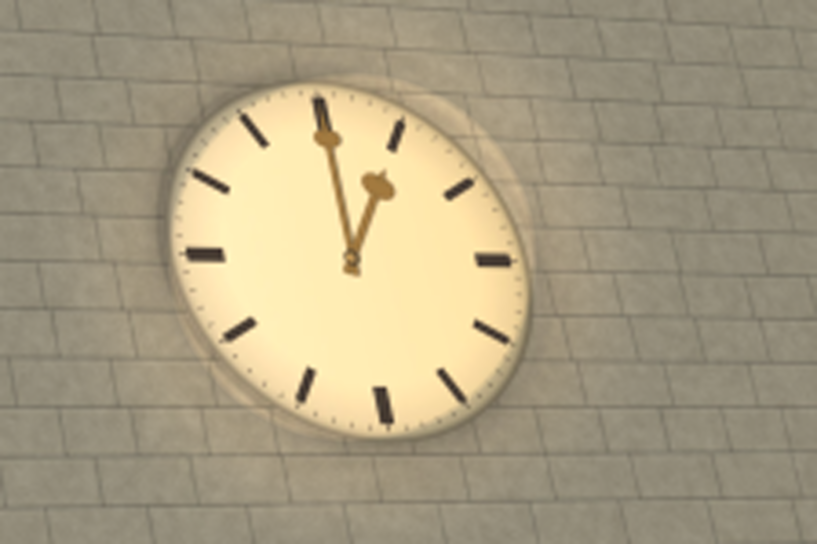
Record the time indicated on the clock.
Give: 1:00
